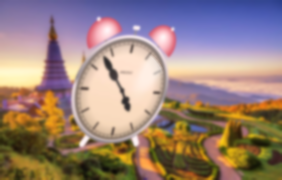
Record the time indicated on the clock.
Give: 4:53
